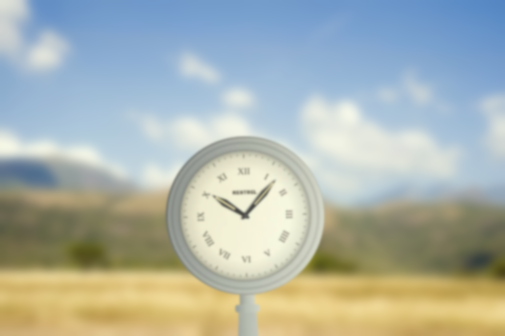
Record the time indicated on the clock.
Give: 10:07
